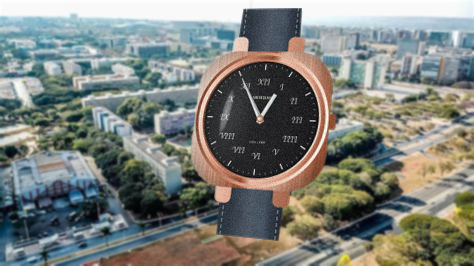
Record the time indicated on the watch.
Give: 12:55
